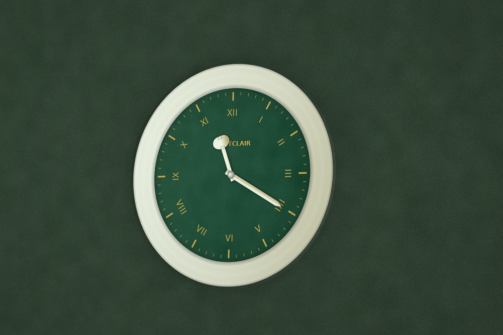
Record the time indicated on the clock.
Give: 11:20
